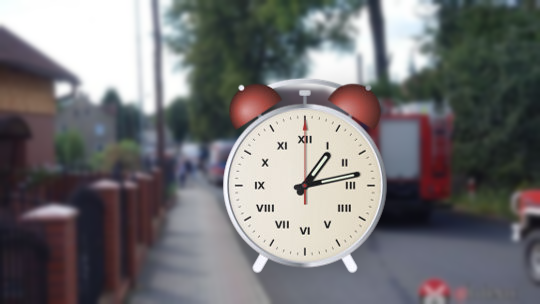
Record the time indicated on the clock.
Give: 1:13:00
